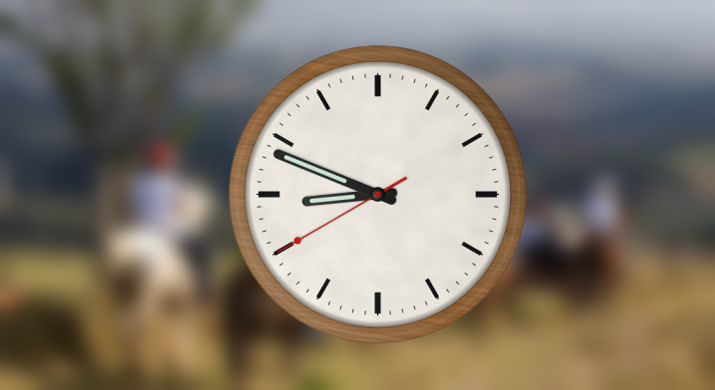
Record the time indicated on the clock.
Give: 8:48:40
